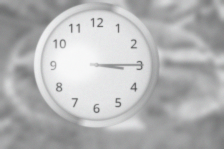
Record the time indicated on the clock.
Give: 3:15
